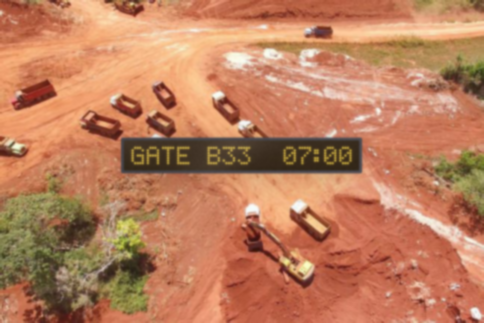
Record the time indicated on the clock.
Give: 7:00
